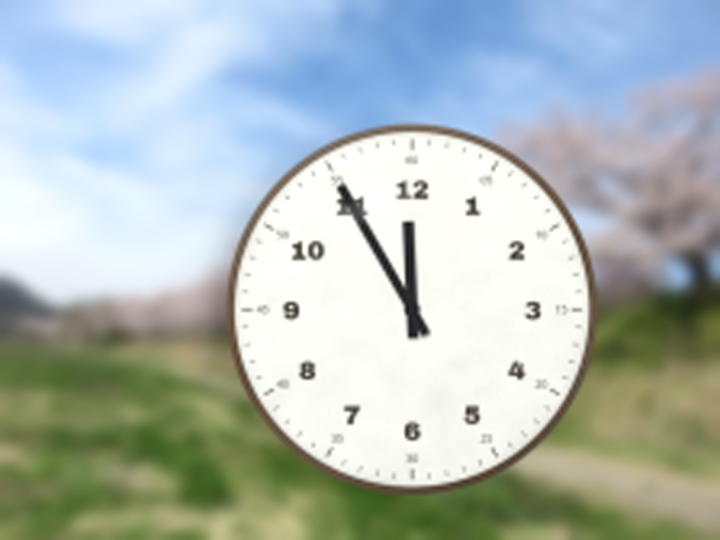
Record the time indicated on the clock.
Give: 11:55
